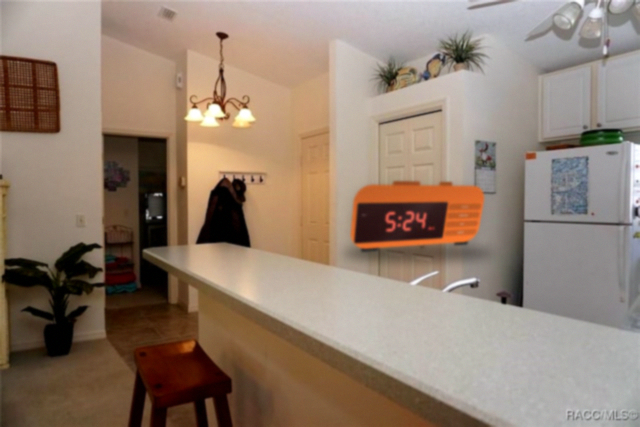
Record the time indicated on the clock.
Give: 5:24
